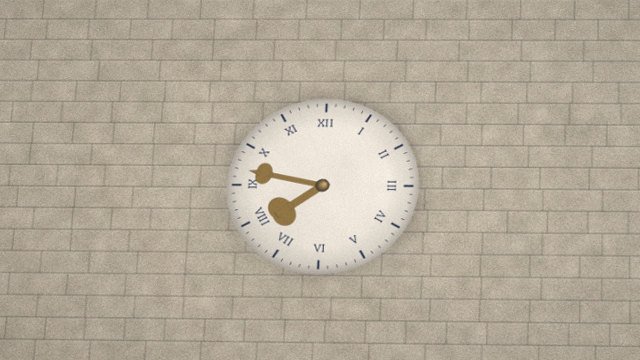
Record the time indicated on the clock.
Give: 7:47
